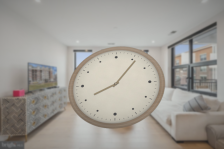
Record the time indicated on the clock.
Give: 8:06
